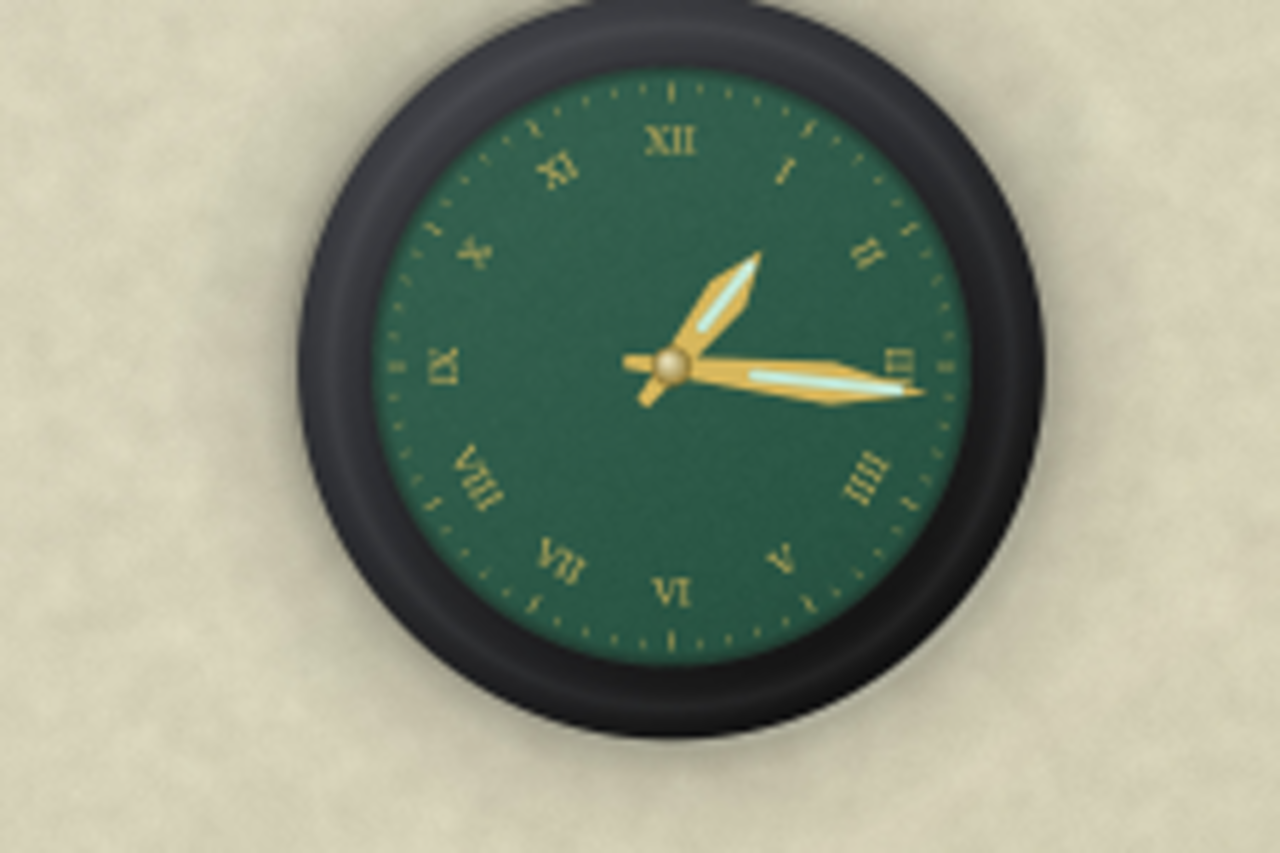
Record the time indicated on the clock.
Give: 1:16
